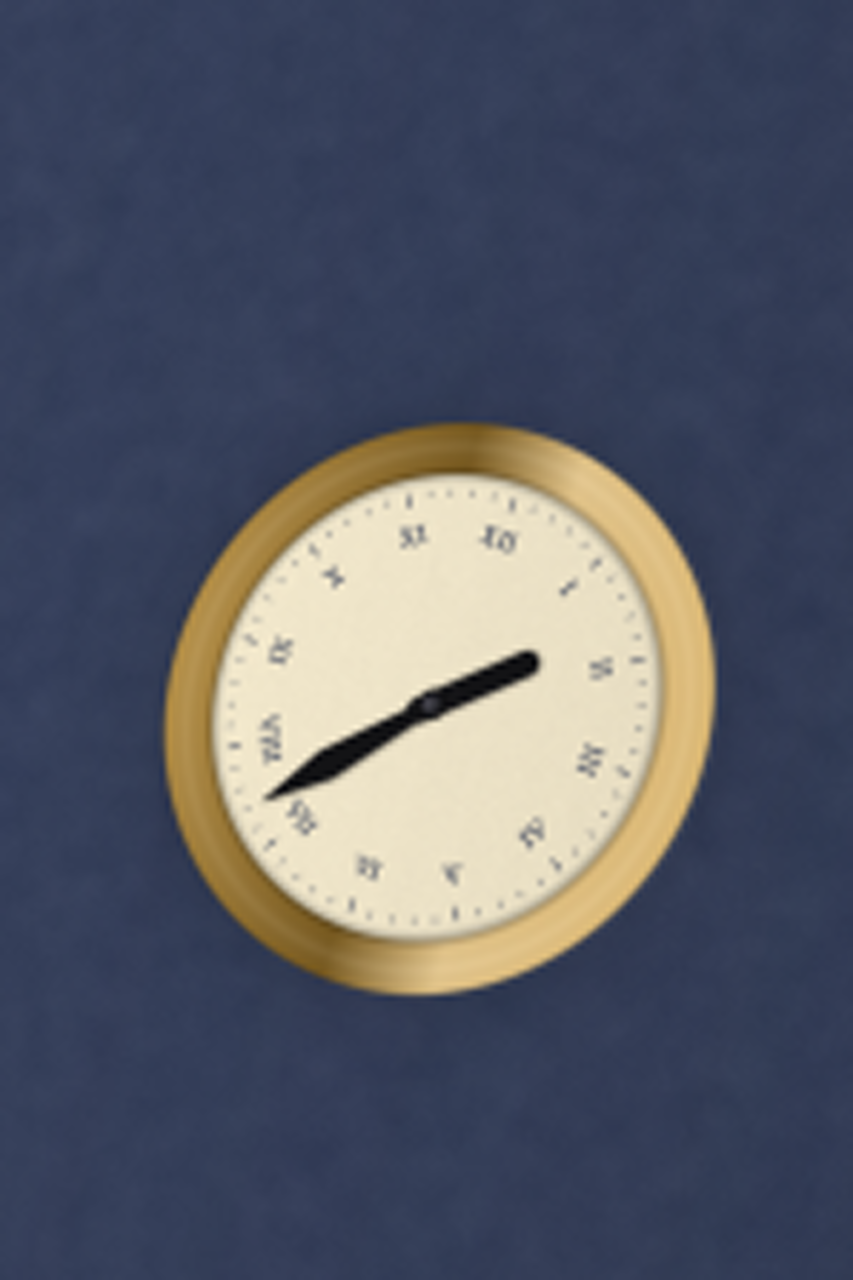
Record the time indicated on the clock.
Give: 1:37
